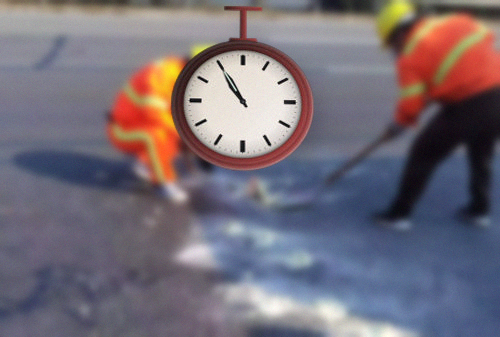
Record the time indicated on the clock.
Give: 10:55
